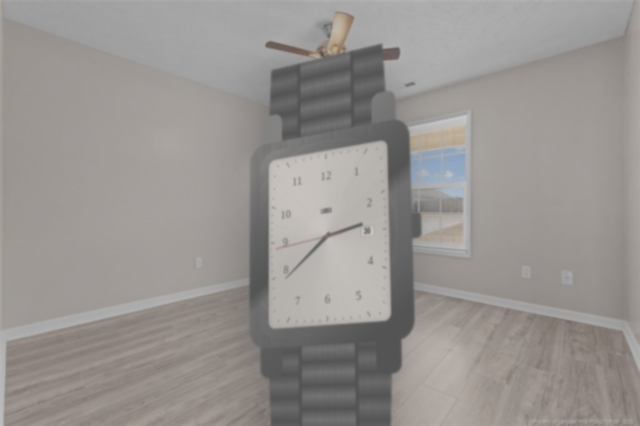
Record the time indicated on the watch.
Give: 2:38:44
